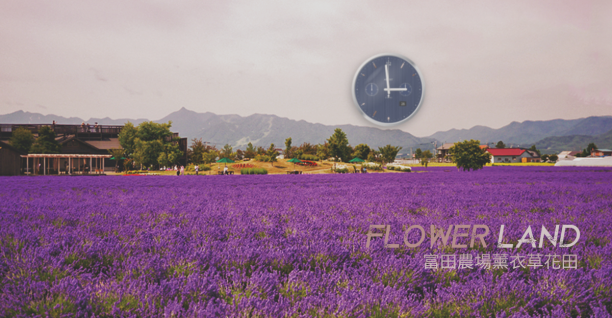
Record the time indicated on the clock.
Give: 2:59
